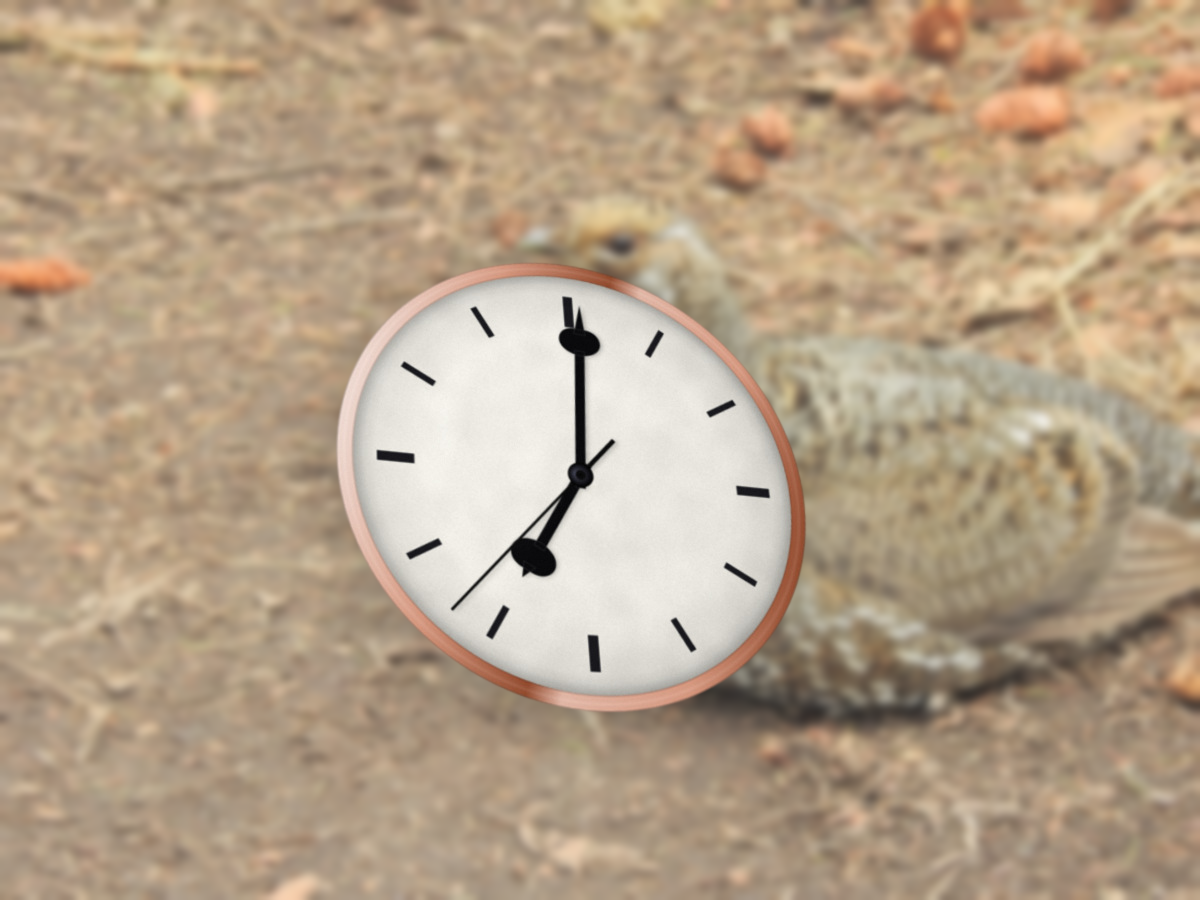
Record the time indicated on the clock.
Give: 7:00:37
